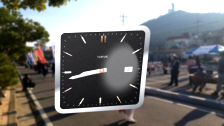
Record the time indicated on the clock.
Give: 8:43
